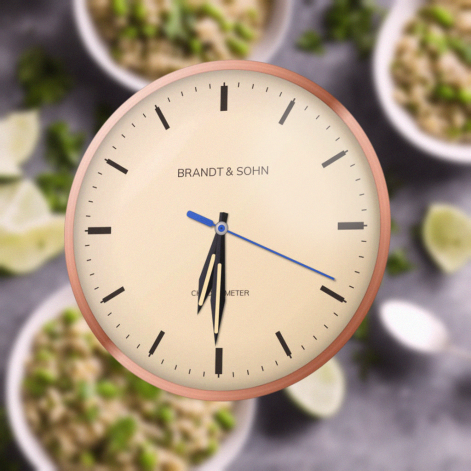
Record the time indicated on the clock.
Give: 6:30:19
